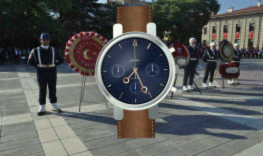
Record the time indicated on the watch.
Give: 7:26
